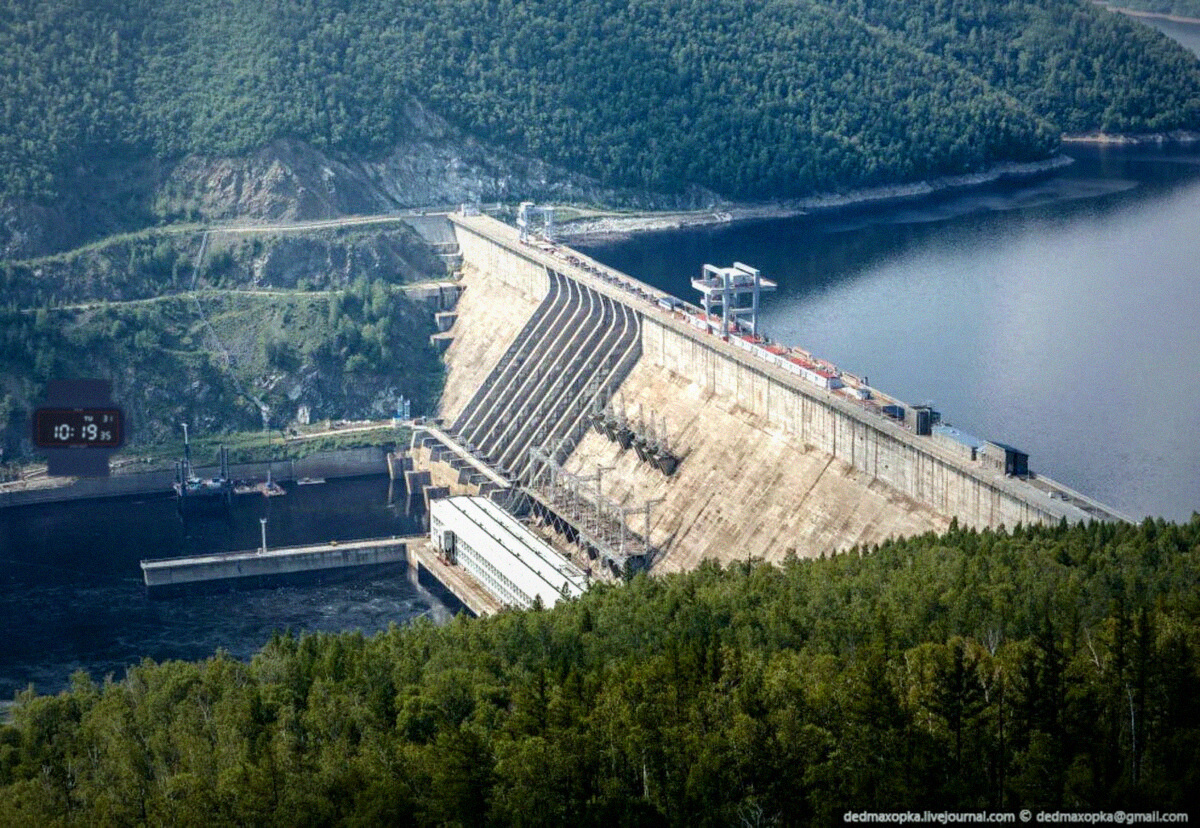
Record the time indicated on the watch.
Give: 10:19
